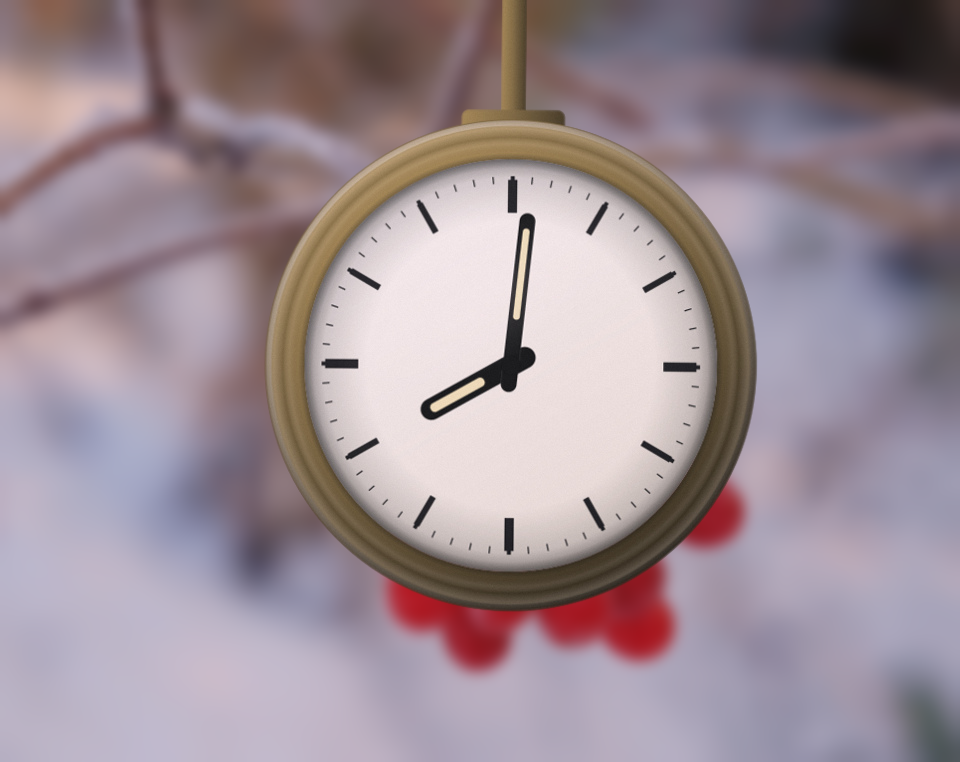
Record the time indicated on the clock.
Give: 8:01
